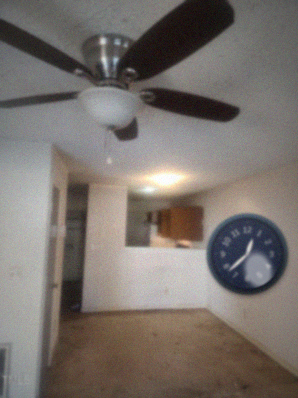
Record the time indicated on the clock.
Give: 12:38
